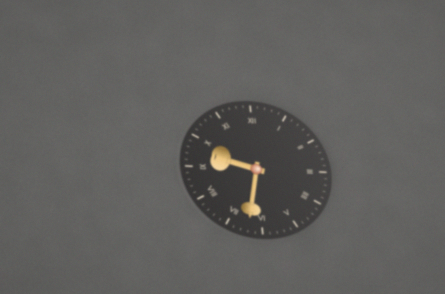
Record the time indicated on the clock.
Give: 9:32
